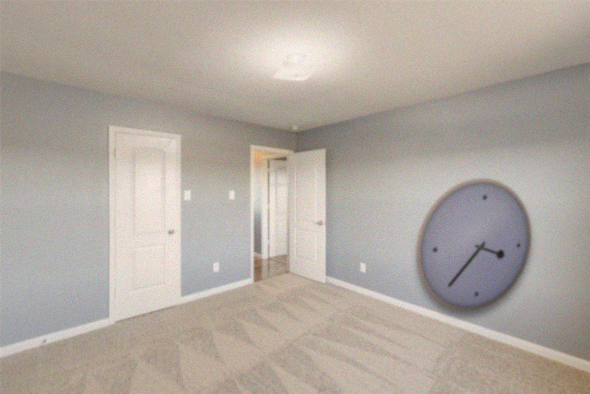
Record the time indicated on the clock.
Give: 3:37
